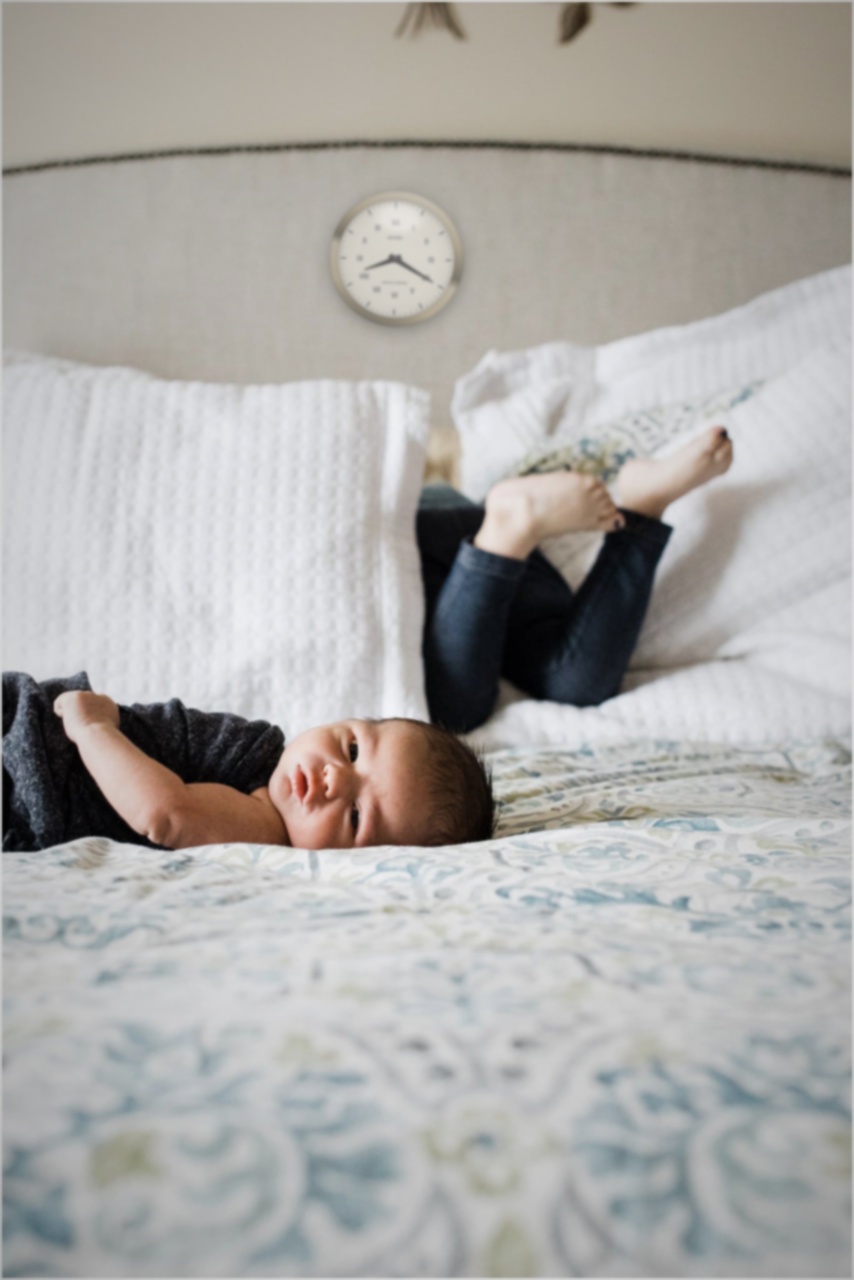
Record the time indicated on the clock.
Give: 8:20
